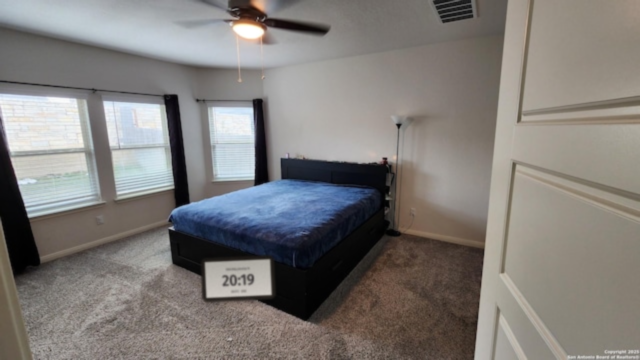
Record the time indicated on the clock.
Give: 20:19
